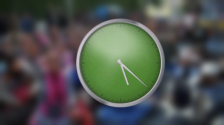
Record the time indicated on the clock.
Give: 5:22
